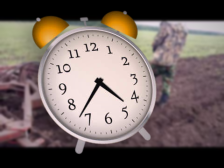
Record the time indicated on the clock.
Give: 4:37
